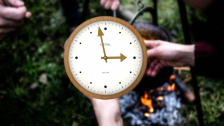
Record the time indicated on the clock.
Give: 2:58
